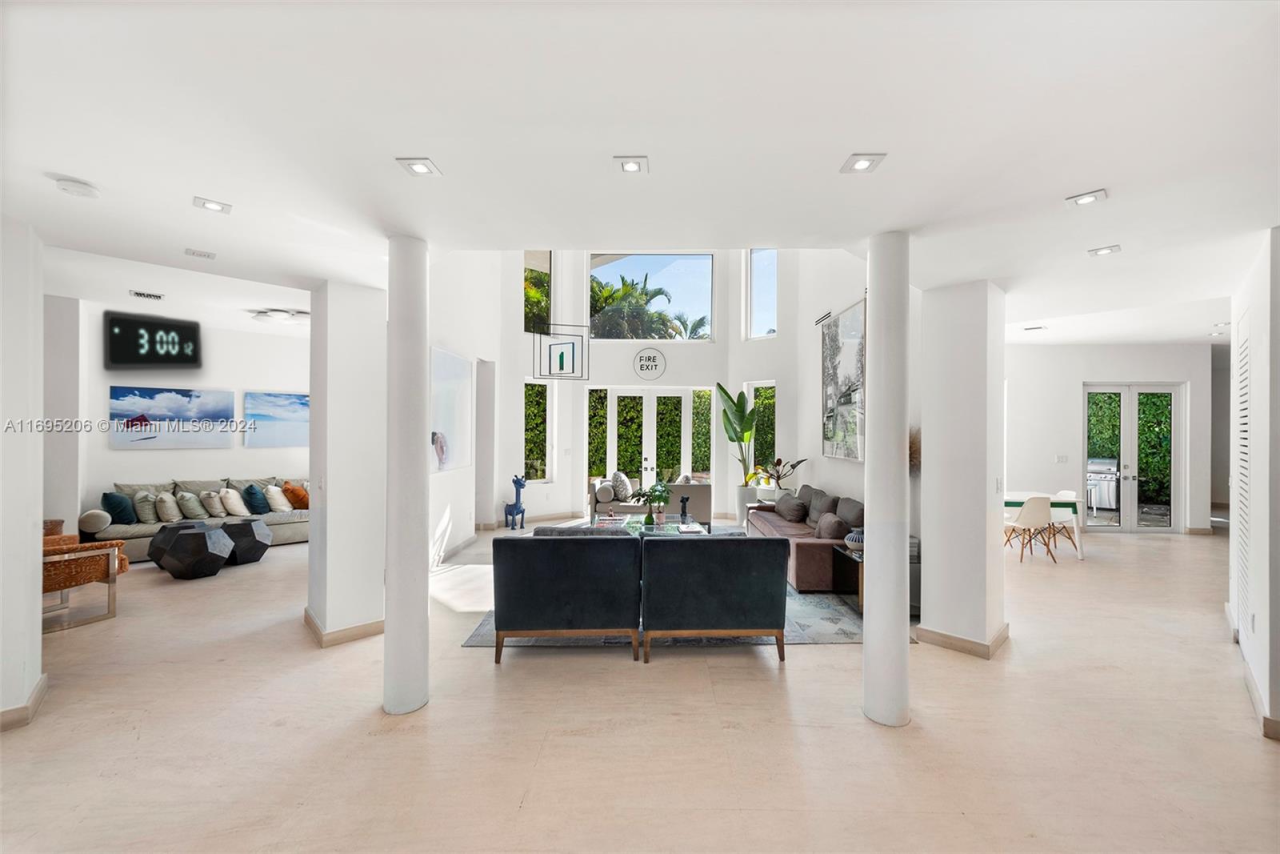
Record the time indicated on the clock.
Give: 3:00
